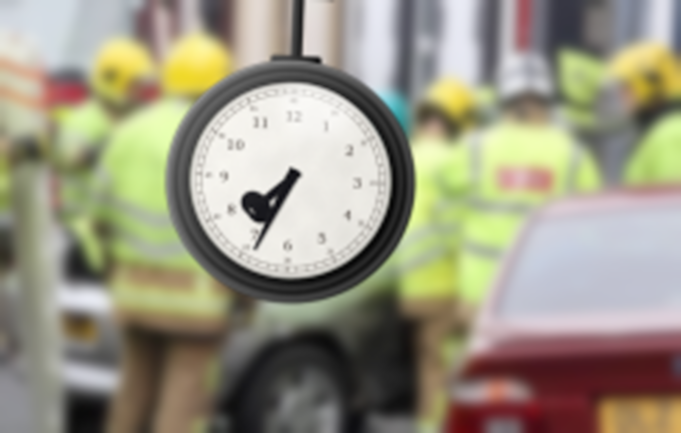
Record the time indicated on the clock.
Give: 7:34
